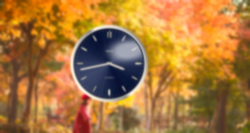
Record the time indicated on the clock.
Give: 3:43
